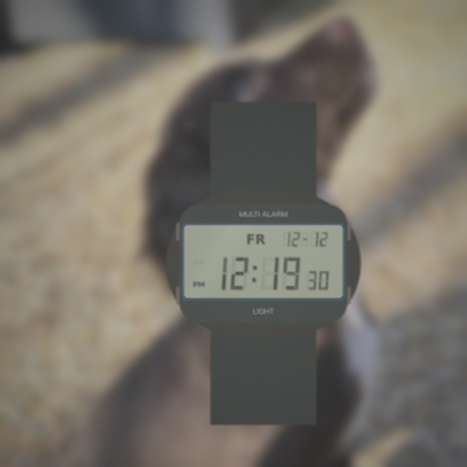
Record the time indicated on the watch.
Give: 12:19:30
